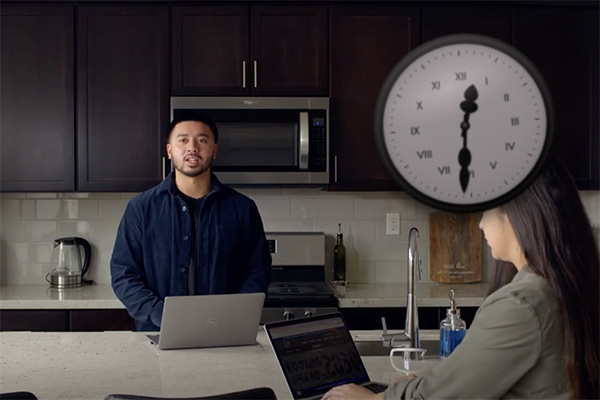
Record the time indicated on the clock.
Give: 12:31
